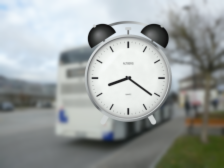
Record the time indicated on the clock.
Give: 8:21
